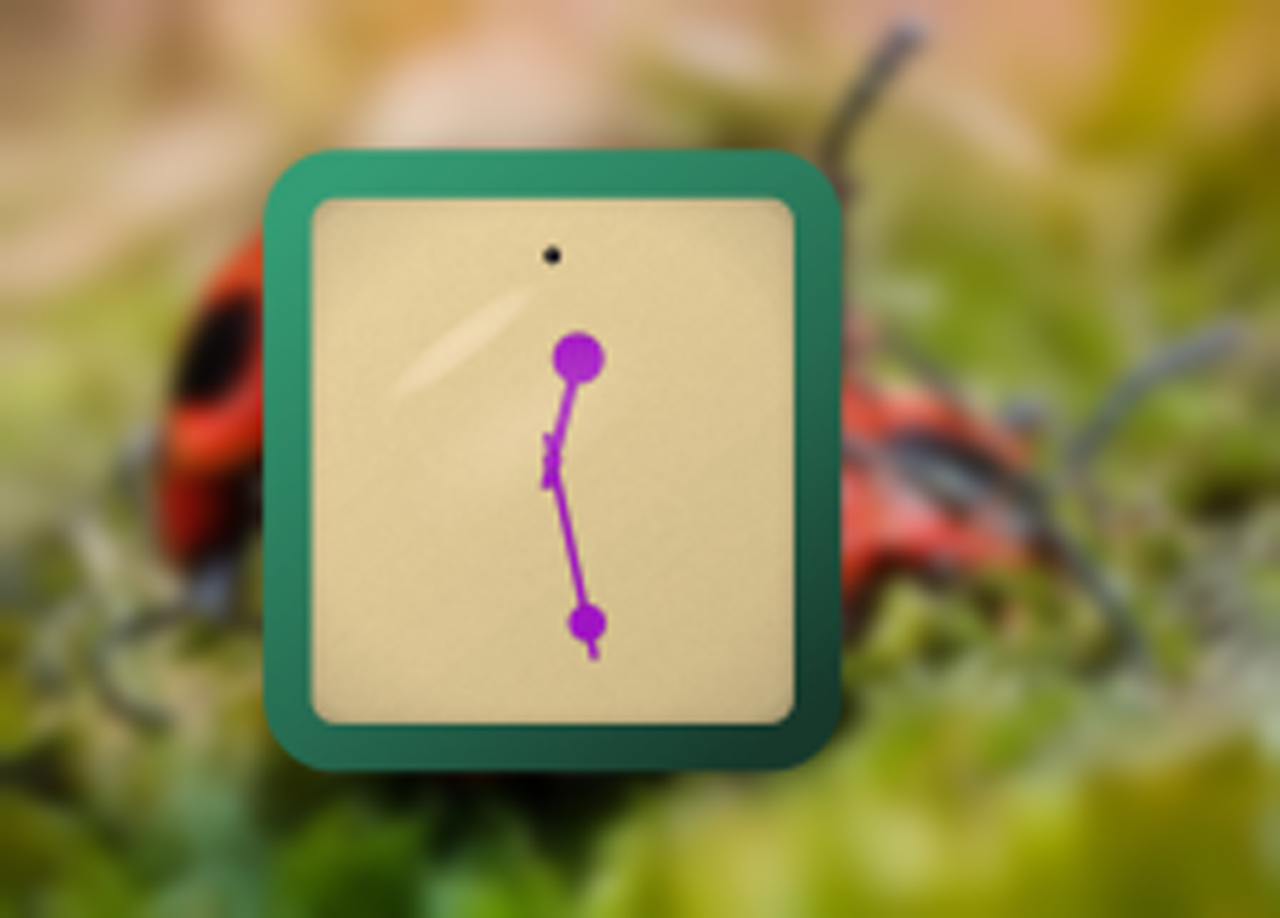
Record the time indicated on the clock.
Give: 12:28
